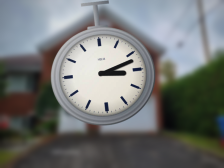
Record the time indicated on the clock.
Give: 3:12
